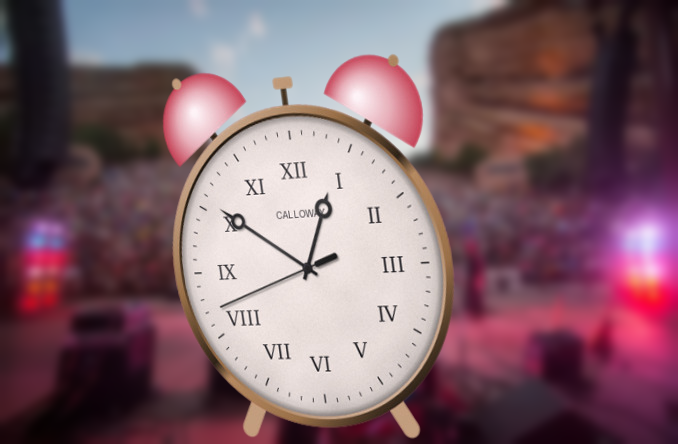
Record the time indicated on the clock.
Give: 12:50:42
